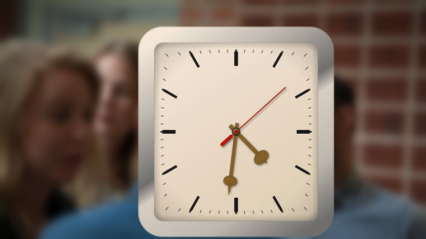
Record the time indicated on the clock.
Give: 4:31:08
